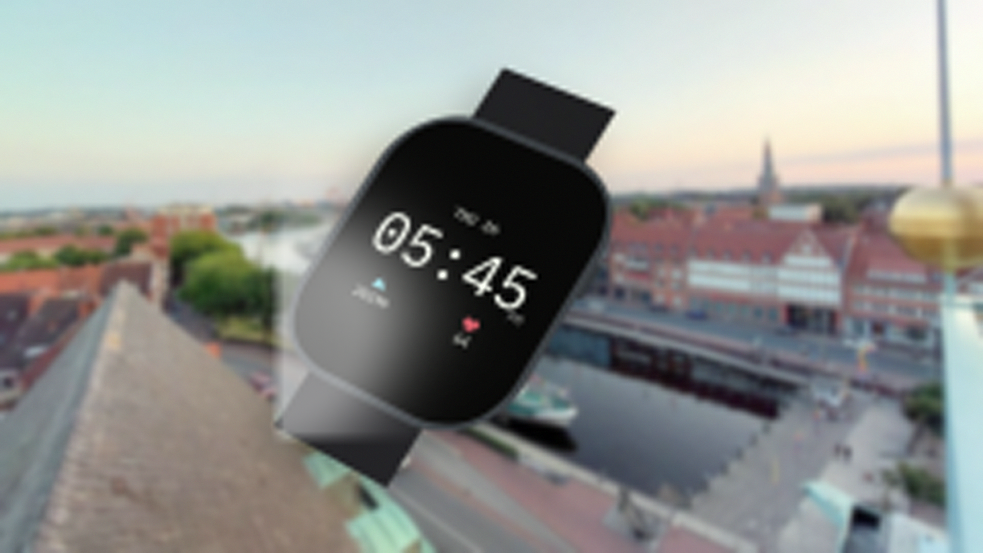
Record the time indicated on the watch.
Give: 5:45
